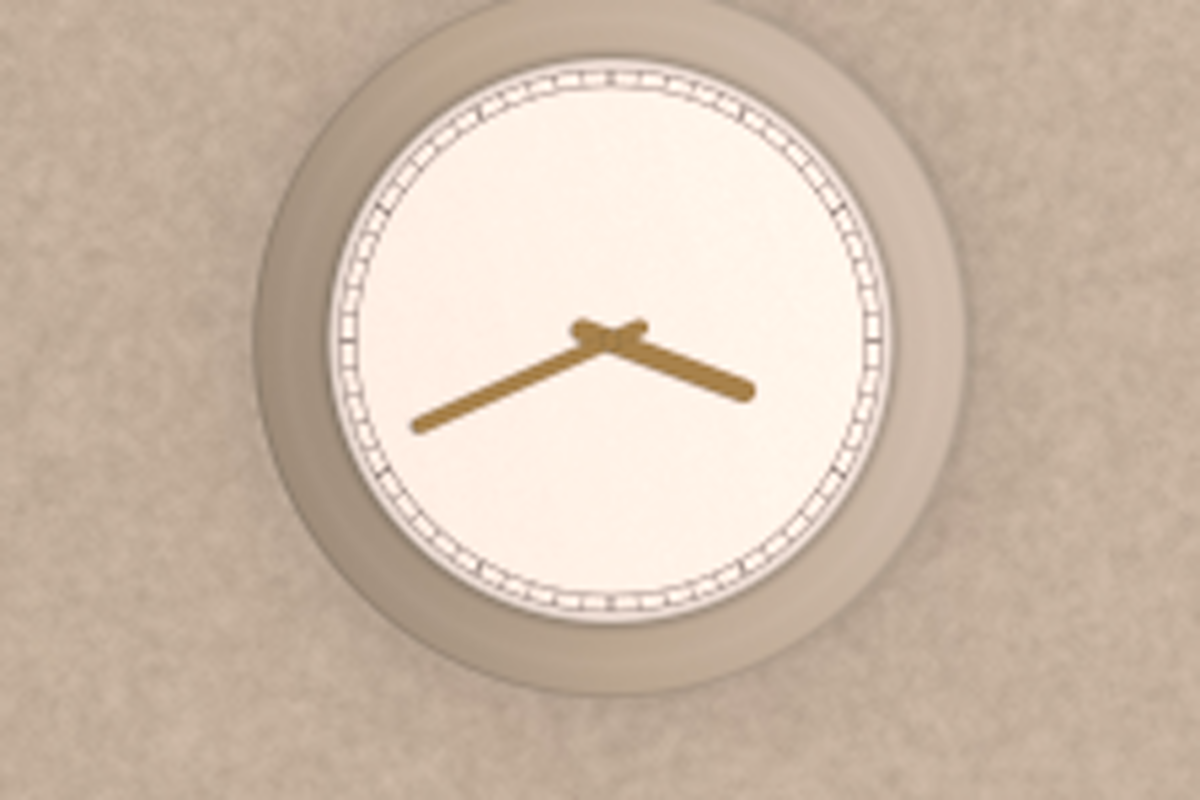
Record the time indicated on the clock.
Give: 3:41
